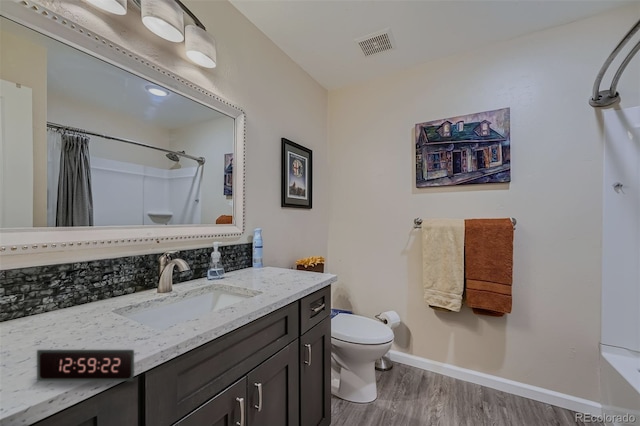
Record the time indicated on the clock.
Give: 12:59:22
